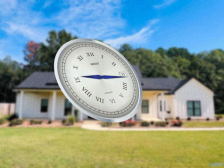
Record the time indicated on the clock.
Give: 9:16
